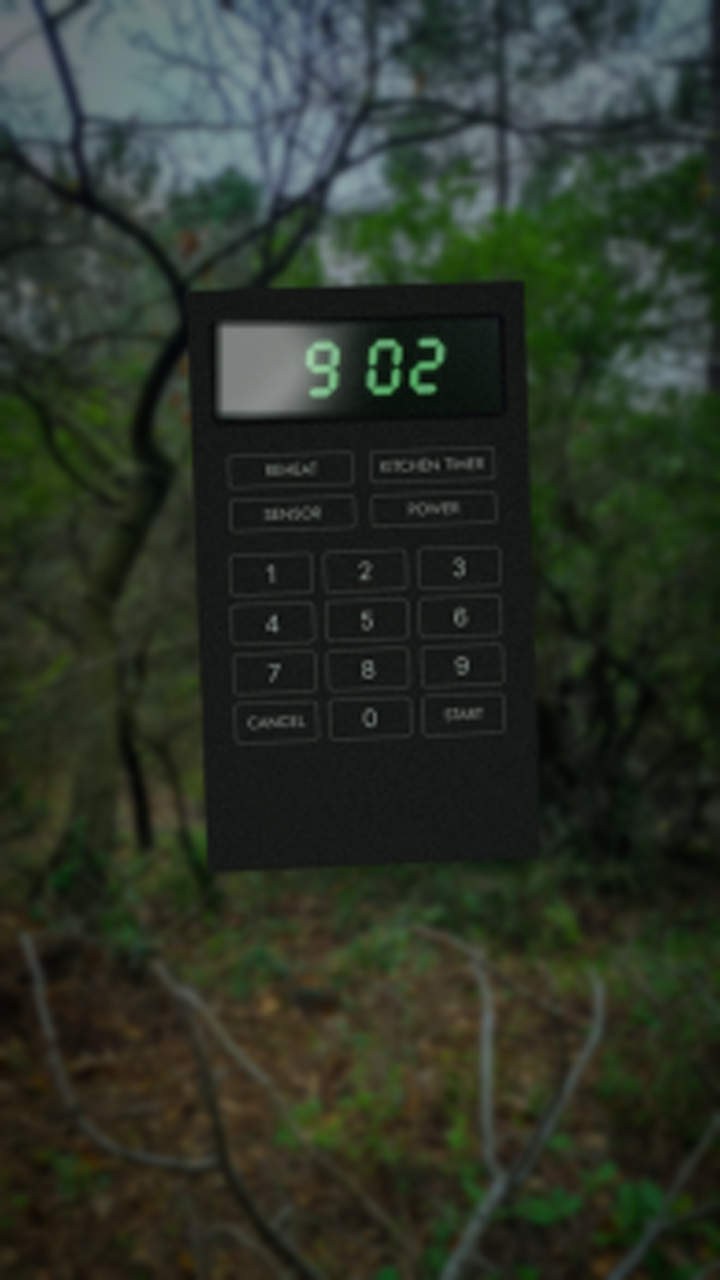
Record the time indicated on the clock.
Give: 9:02
